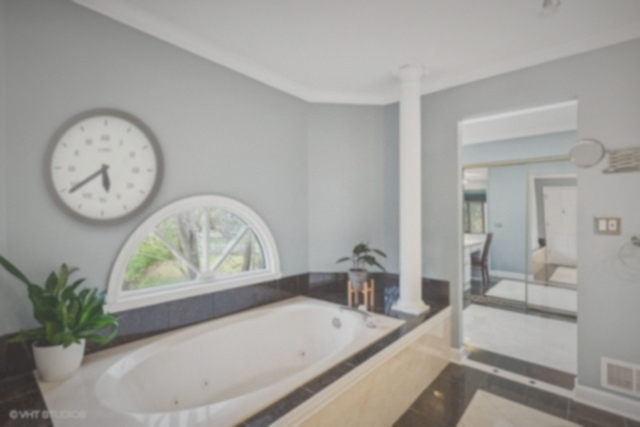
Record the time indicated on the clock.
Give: 5:39
